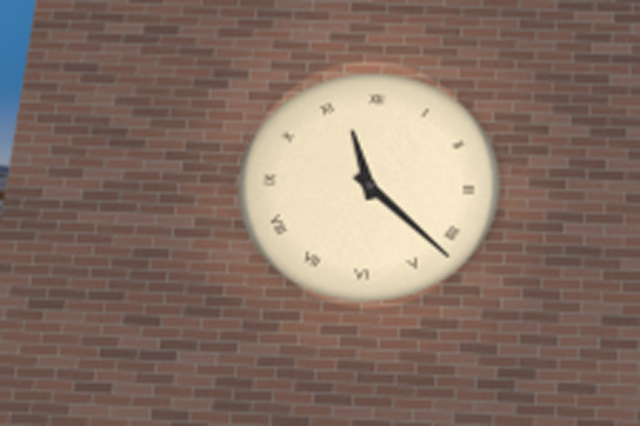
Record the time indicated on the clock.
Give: 11:22
